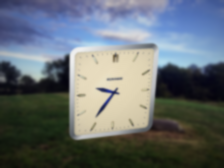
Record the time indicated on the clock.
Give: 9:36
